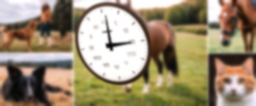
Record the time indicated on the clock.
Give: 3:01
